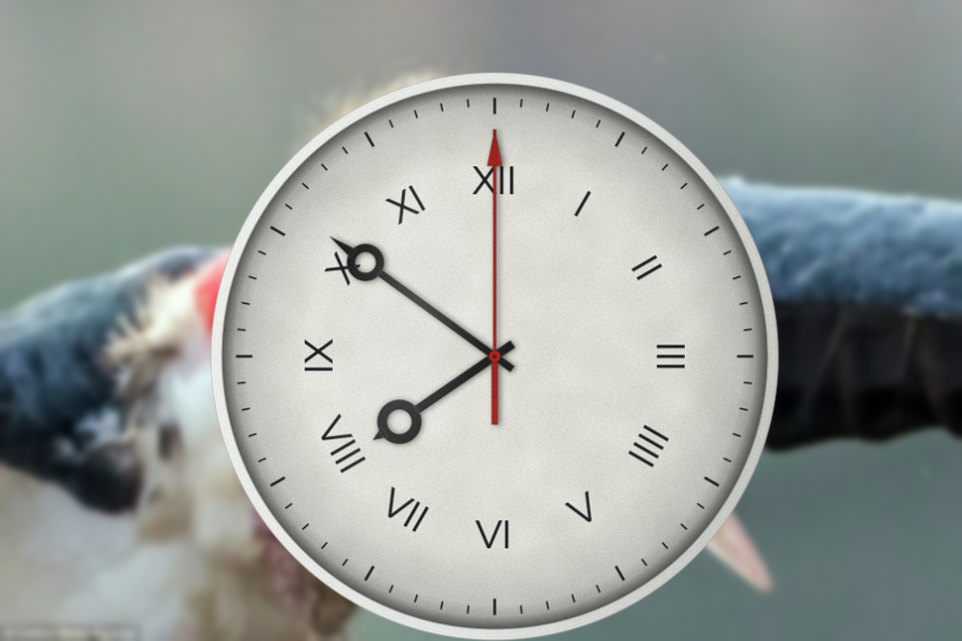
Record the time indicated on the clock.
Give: 7:51:00
